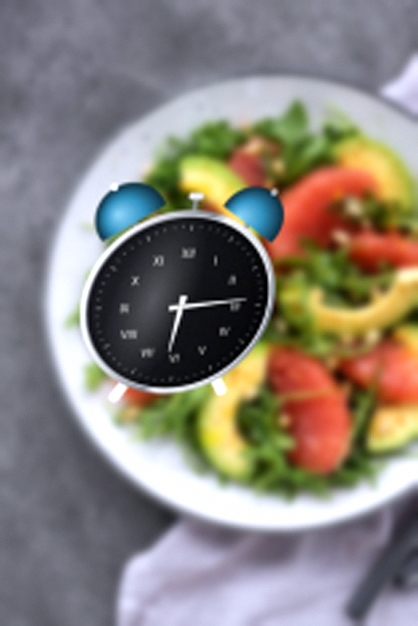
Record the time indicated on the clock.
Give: 6:14
